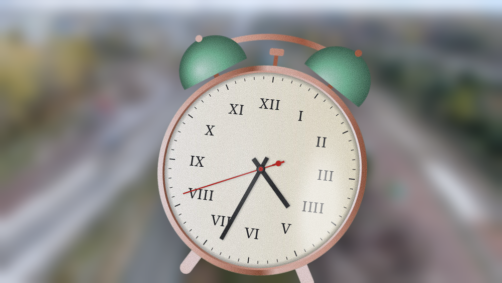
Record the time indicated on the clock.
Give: 4:33:41
